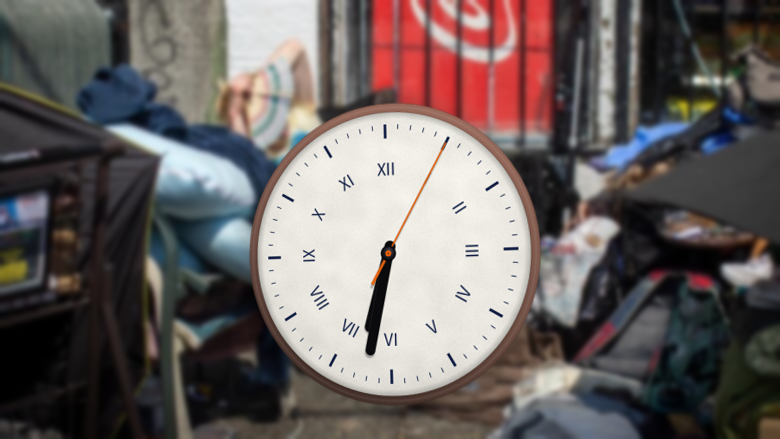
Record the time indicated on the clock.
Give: 6:32:05
